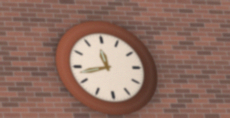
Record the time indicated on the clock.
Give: 11:43
